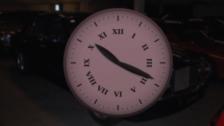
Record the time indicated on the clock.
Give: 10:19
